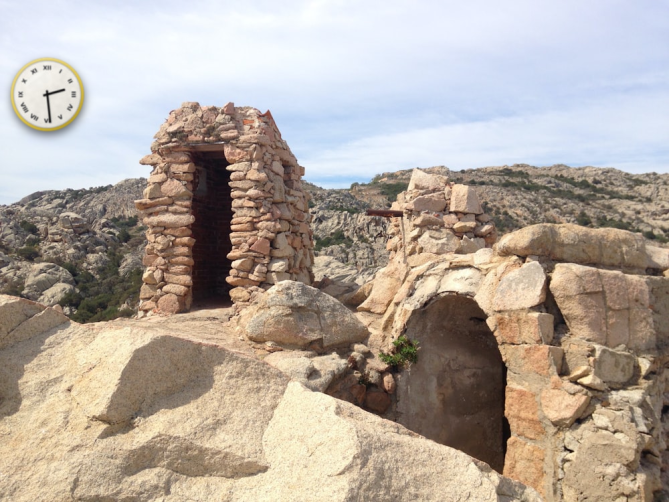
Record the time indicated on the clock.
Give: 2:29
